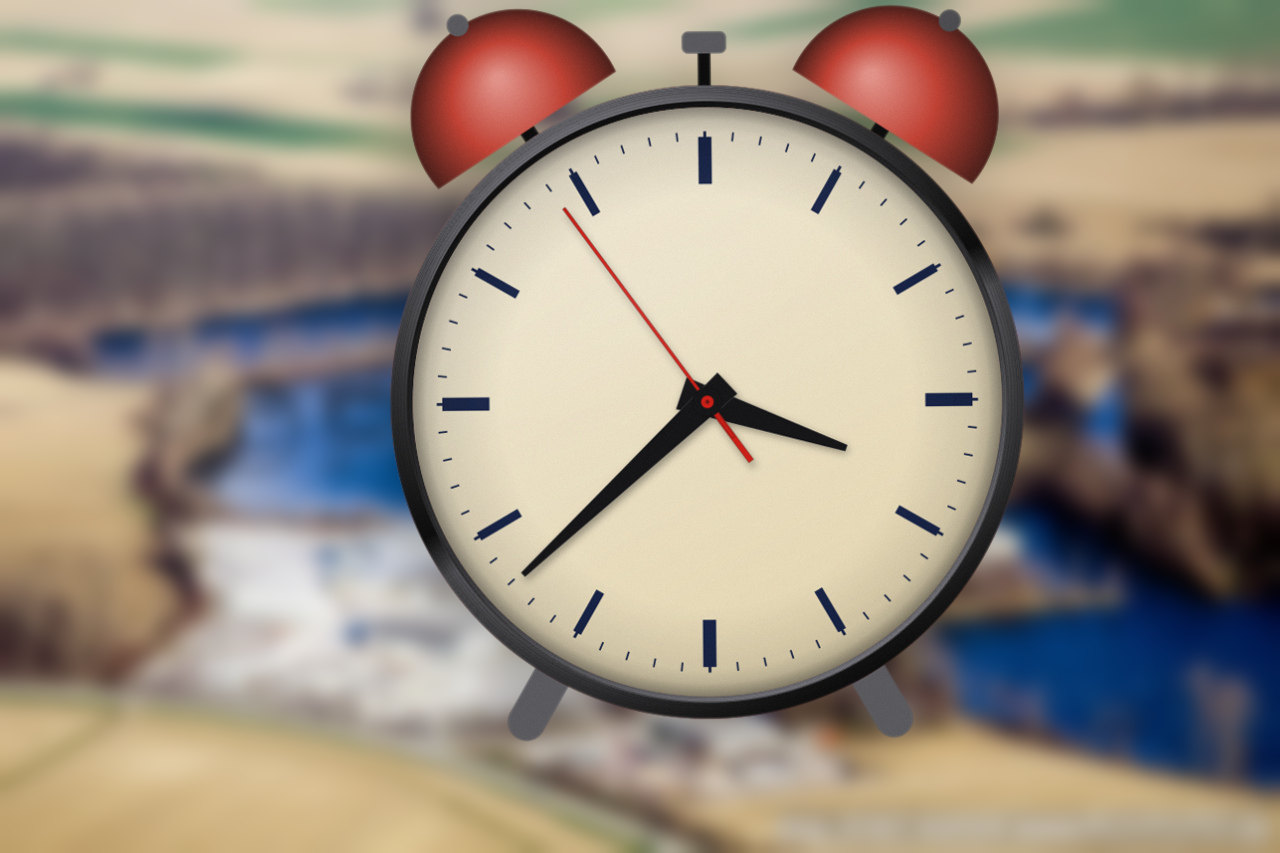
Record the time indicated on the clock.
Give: 3:37:54
